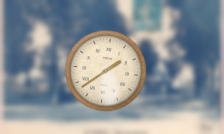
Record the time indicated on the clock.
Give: 1:38
